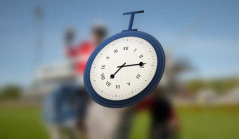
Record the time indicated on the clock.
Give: 7:14
